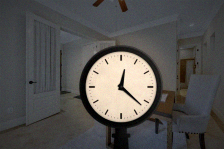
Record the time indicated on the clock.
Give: 12:22
